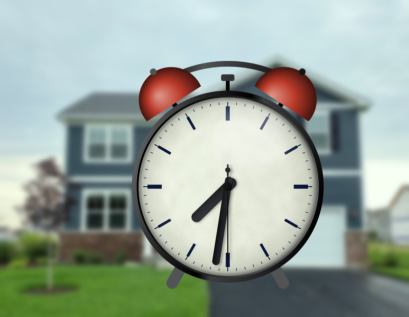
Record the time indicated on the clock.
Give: 7:31:30
